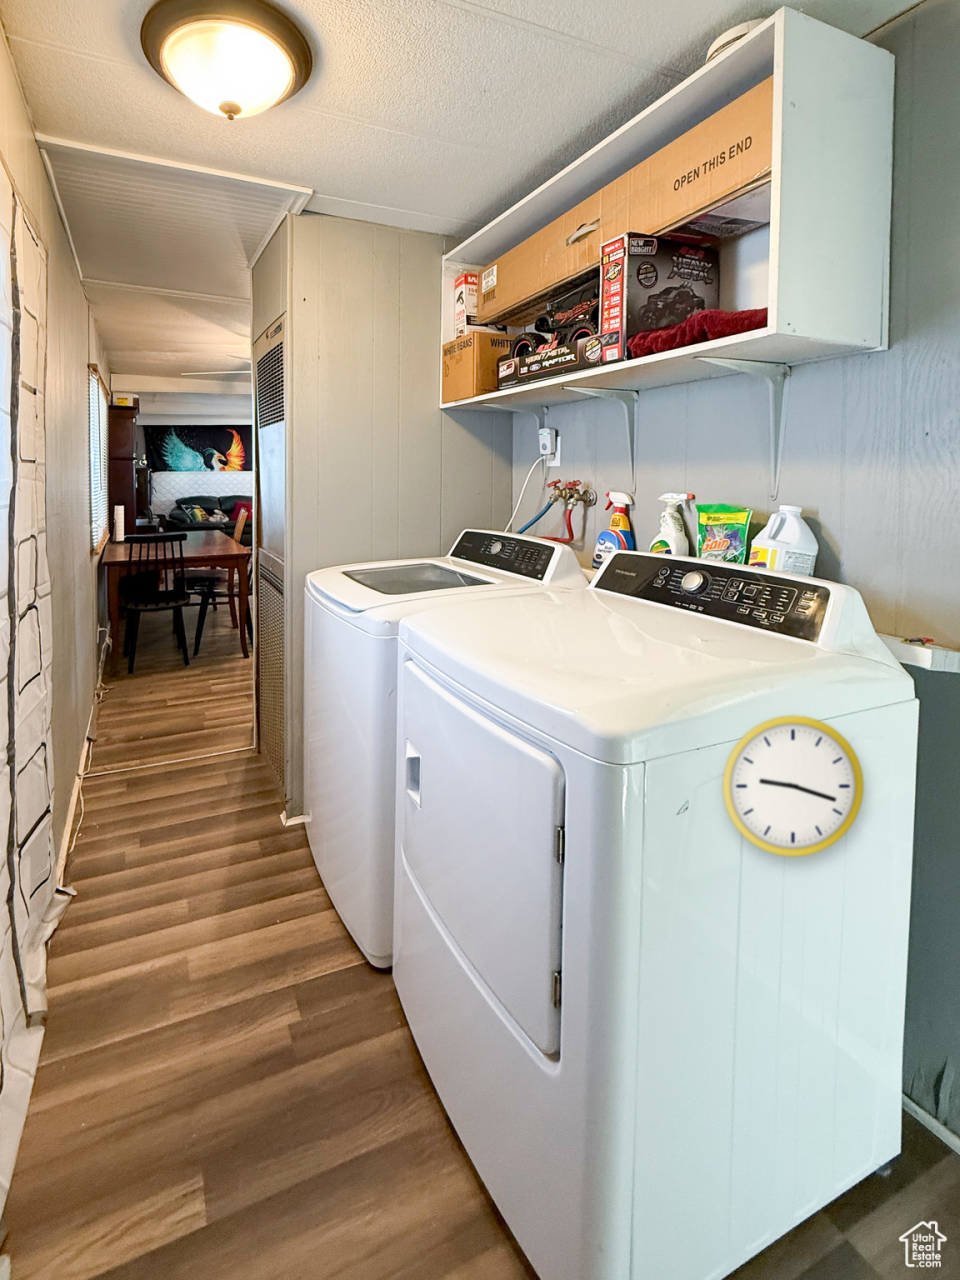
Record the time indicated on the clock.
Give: 9:18
